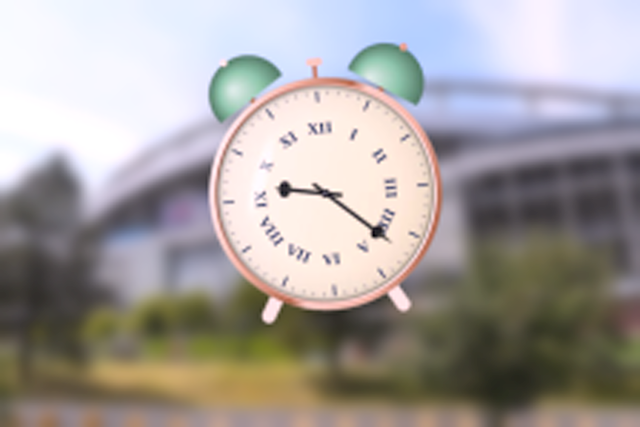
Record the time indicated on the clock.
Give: 9:22
